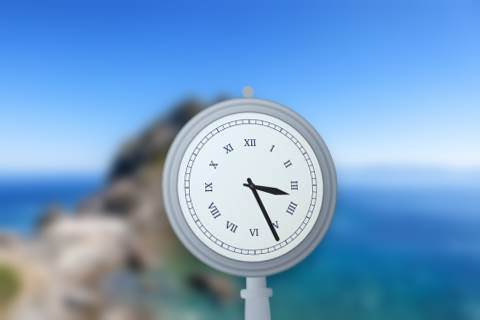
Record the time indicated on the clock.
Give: 3:26
